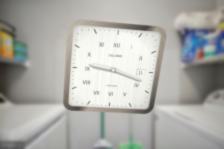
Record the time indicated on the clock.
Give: 9:18
